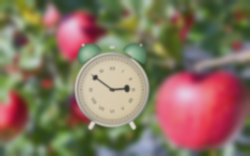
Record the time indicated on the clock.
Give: 2:51
